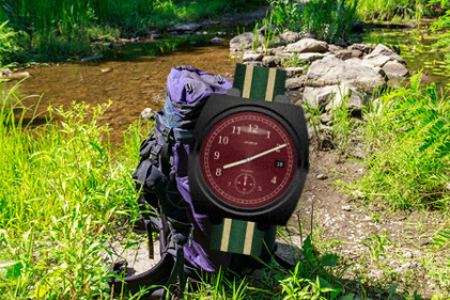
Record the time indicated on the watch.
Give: 8:10
